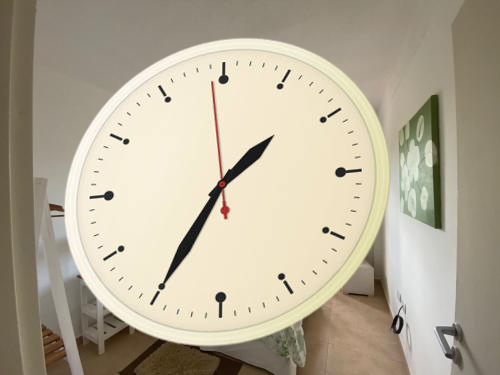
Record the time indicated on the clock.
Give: 1:34:59
